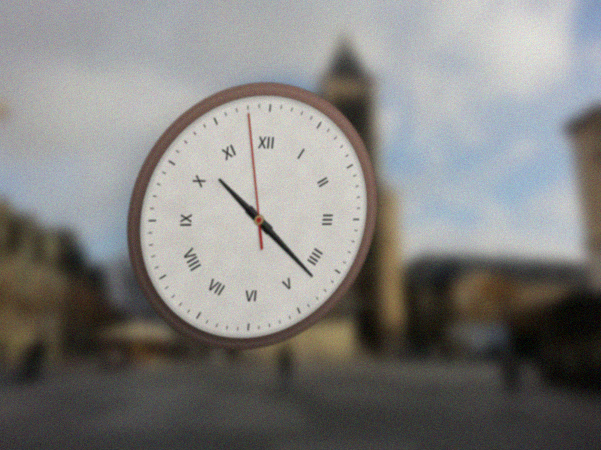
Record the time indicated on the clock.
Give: 10:21:58
